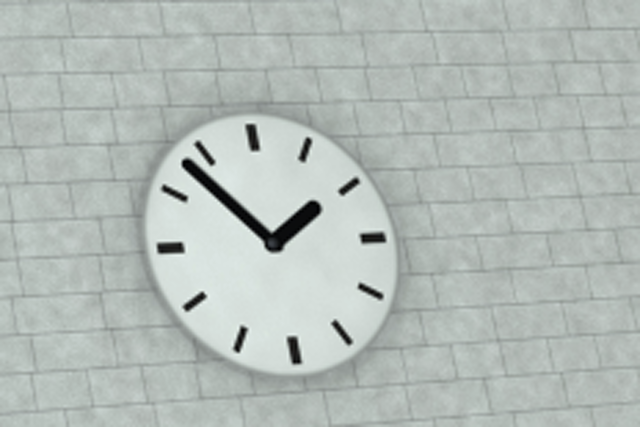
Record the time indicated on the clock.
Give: 1:53
